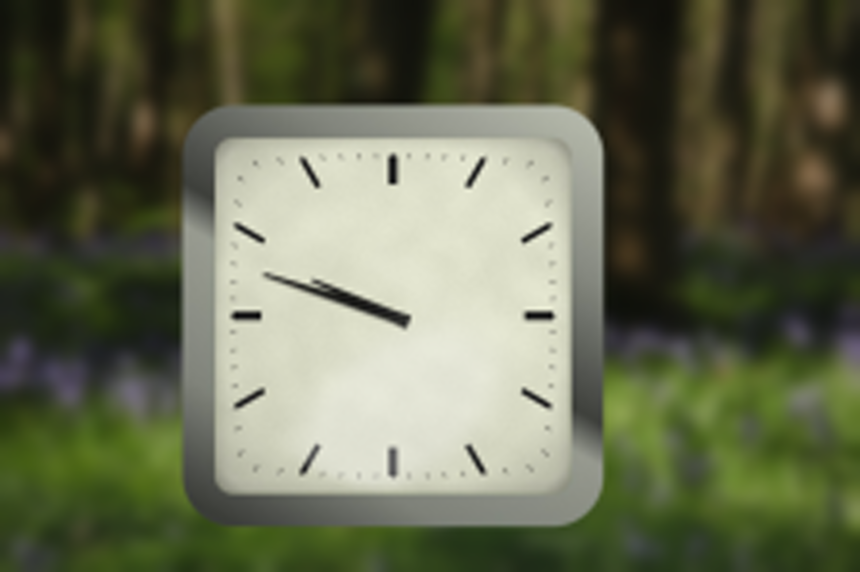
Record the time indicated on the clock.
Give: 9:48
